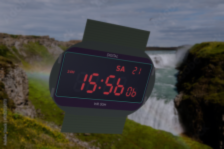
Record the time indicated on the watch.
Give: 15:56:06
